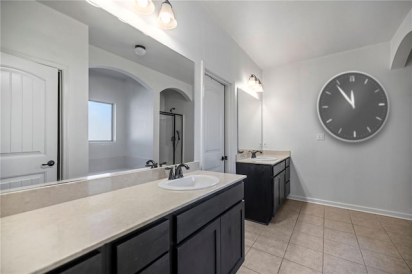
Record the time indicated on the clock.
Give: 11:54
